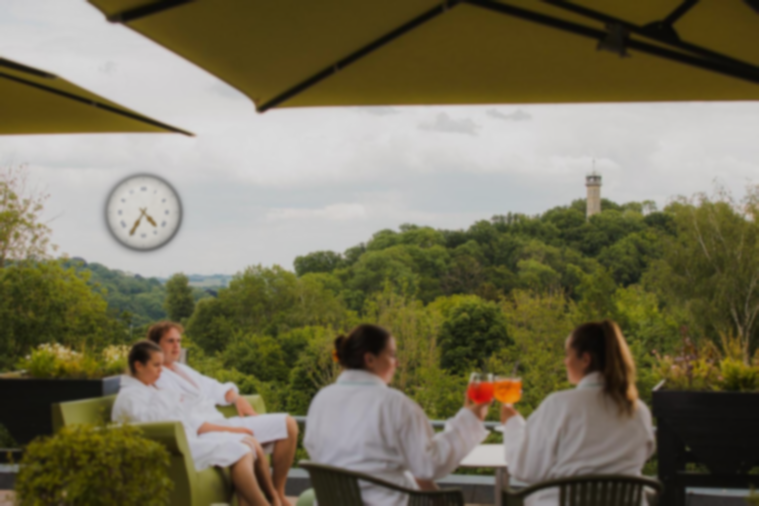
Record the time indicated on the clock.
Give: 4:35
